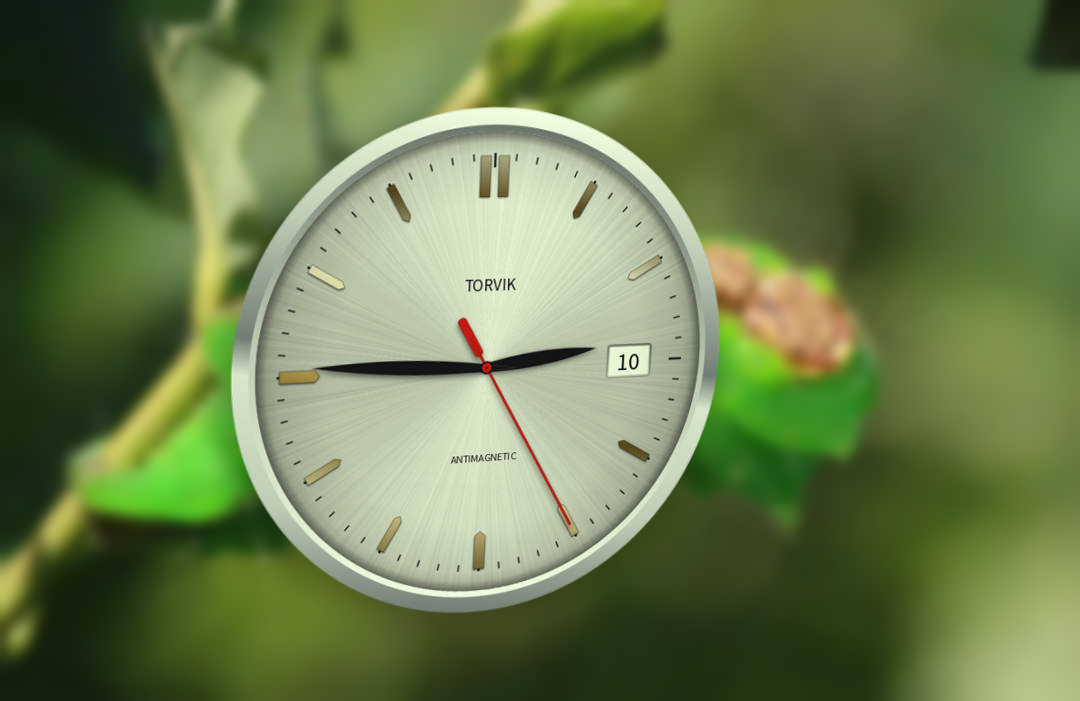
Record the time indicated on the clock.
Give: 2:45:25
